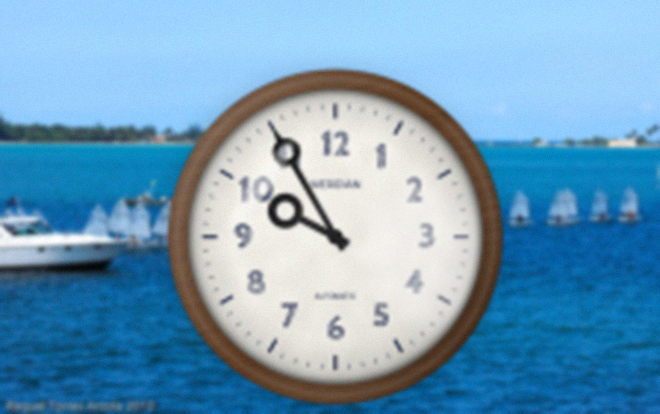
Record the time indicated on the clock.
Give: 9:55
